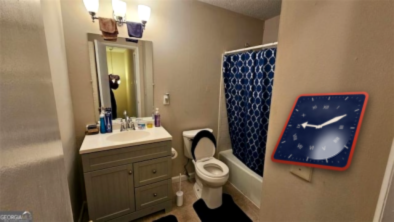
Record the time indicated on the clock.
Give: 9:10
